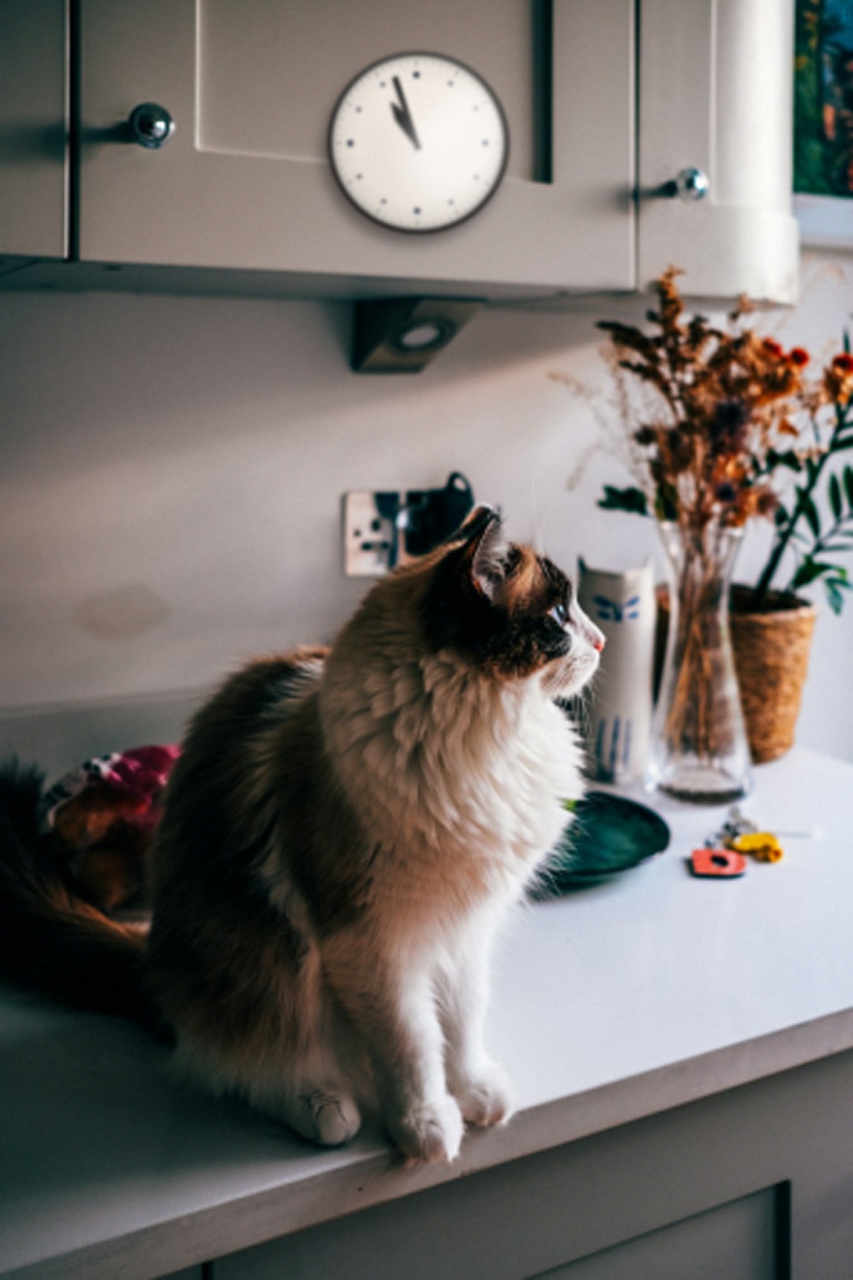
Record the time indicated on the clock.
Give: 10:57
